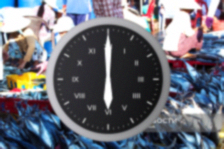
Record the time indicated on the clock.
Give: 6:00
